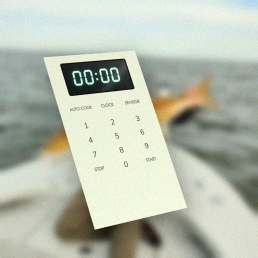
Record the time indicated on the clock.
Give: 0:00
